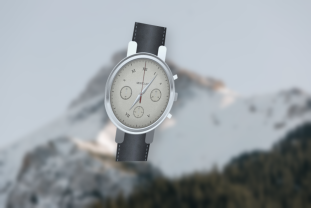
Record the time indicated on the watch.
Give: 7:06
